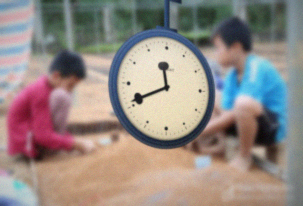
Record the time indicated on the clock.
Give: 11:41
